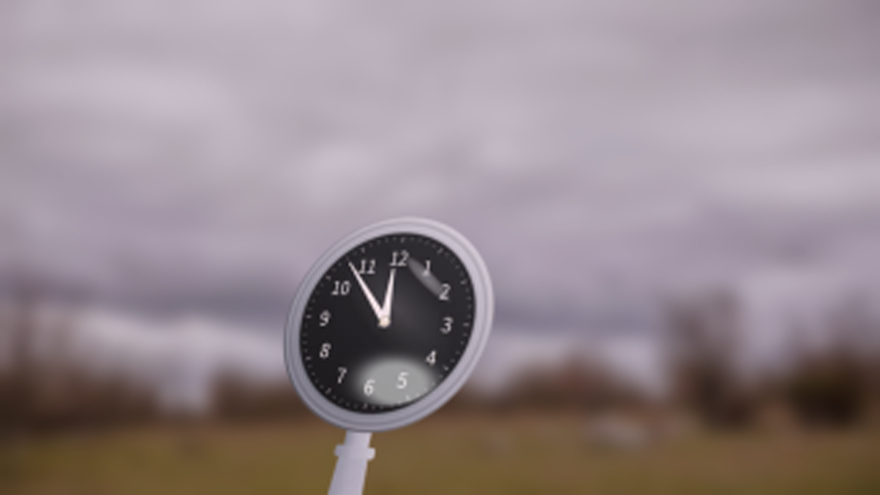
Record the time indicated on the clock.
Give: 11:53
